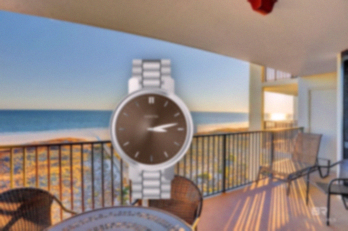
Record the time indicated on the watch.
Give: 3:13
